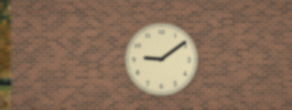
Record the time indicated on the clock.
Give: 9:09
